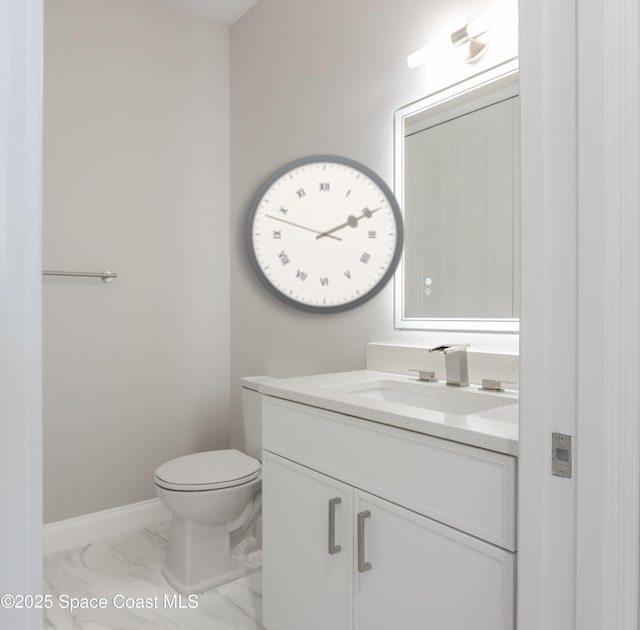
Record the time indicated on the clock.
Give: 2:10:48
